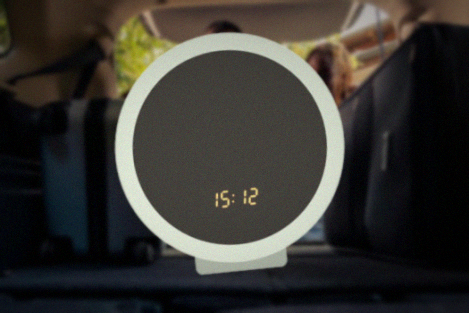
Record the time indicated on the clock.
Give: 15:12
